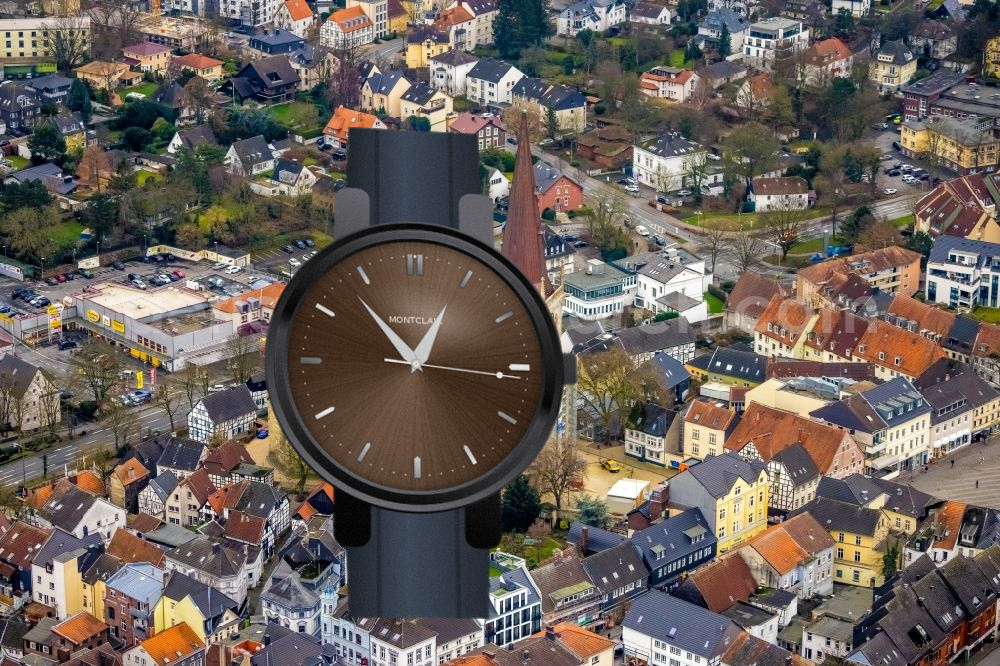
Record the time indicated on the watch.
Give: 12:53:16
